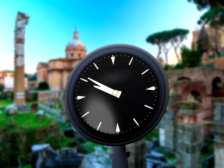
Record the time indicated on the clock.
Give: 9:51
